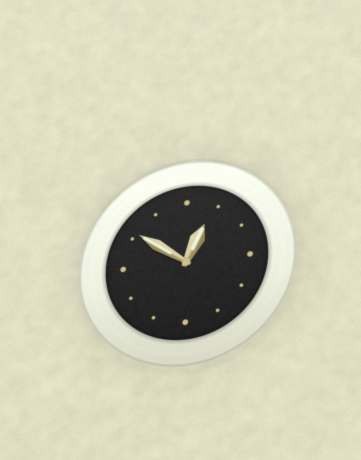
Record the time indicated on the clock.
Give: 12:51
